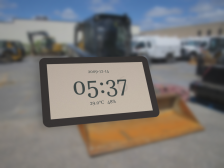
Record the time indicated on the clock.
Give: 5:37
